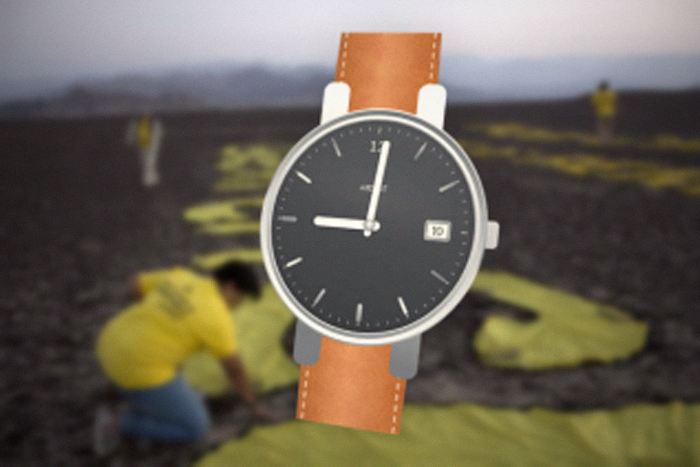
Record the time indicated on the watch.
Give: 9:01
